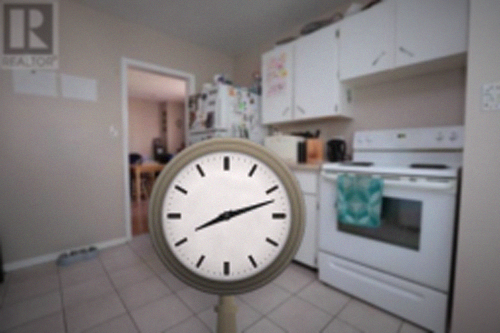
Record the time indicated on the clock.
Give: 8:12
